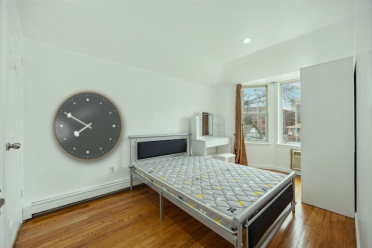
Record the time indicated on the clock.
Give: 7:50
